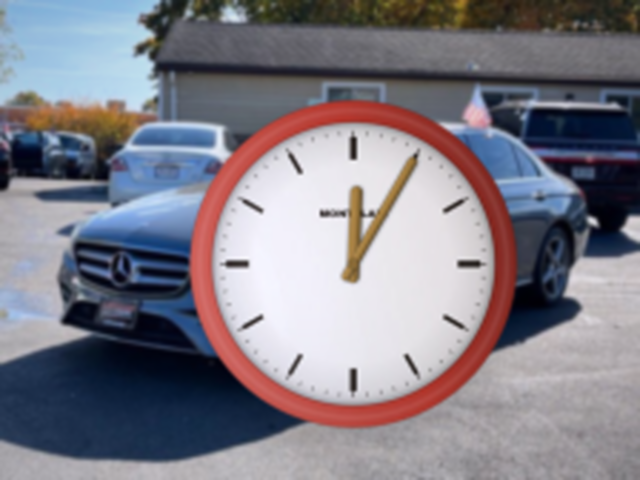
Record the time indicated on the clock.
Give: 12:05
